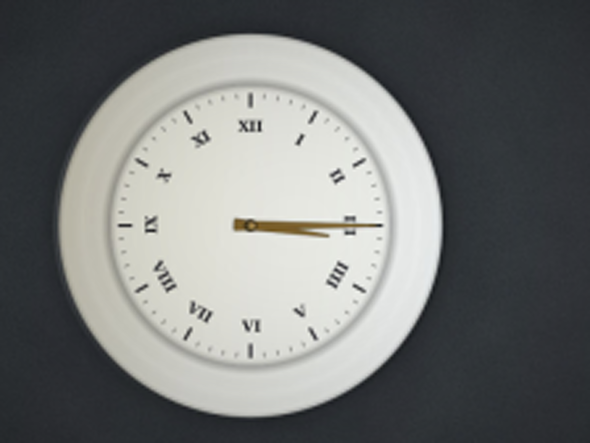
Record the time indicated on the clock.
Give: 3:15
